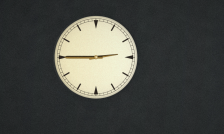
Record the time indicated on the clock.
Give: 2:45
